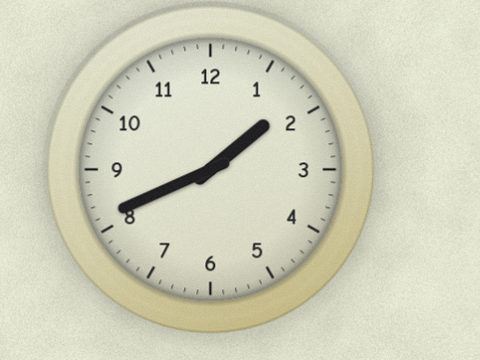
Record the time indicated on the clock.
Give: 1:41
